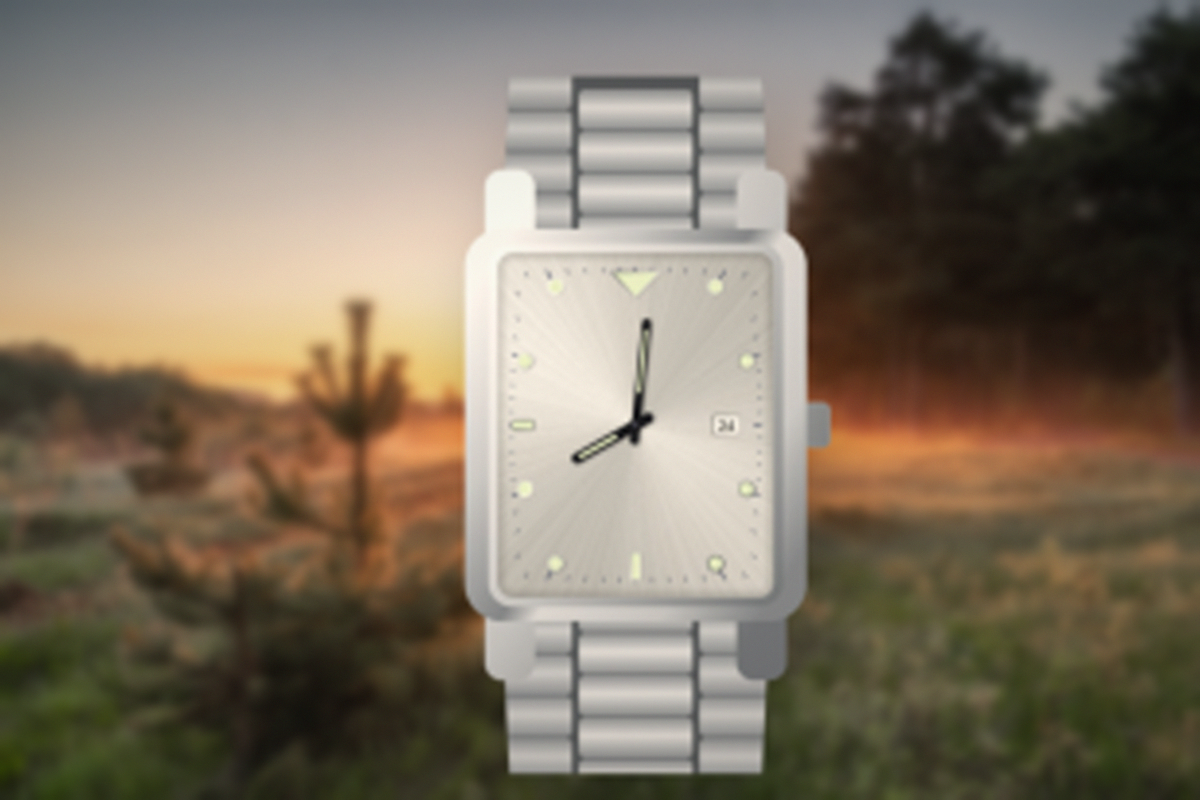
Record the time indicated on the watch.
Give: 8:01
